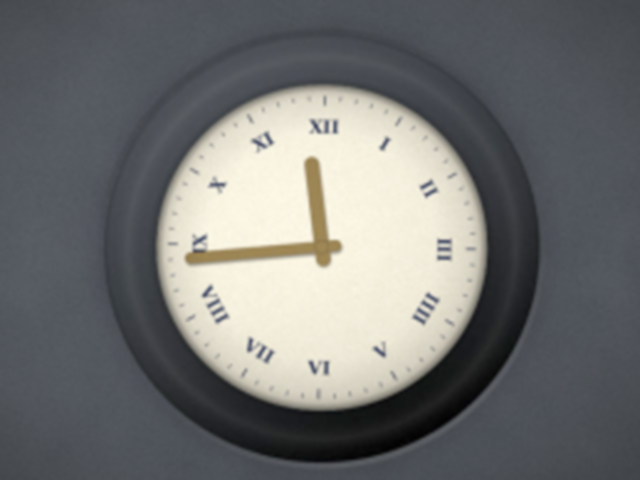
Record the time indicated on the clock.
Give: 11:44
